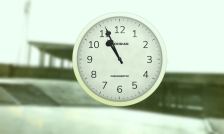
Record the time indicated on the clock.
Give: 10:56
